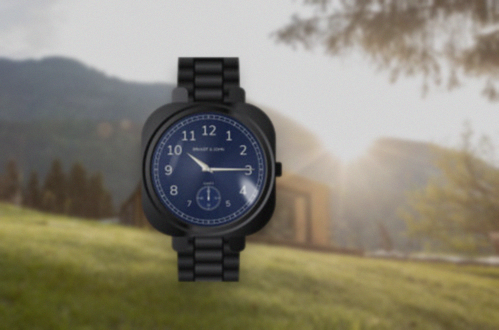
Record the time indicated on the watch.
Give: 10:15
